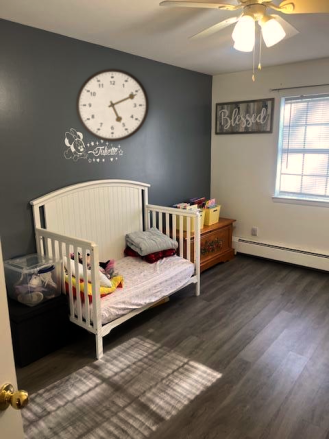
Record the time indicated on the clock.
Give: 5:11
